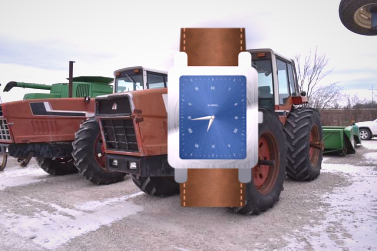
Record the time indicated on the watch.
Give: 6:44
